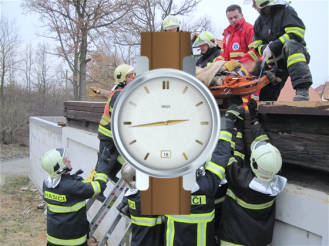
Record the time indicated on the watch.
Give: 2:44
